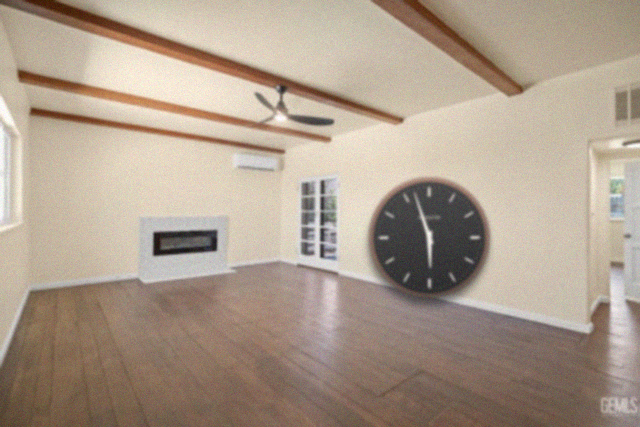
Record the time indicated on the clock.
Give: 5:57
